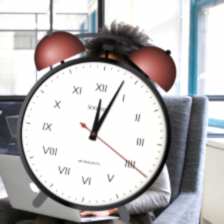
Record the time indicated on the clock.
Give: 12:03:20
